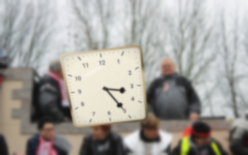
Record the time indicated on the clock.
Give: 3:25
